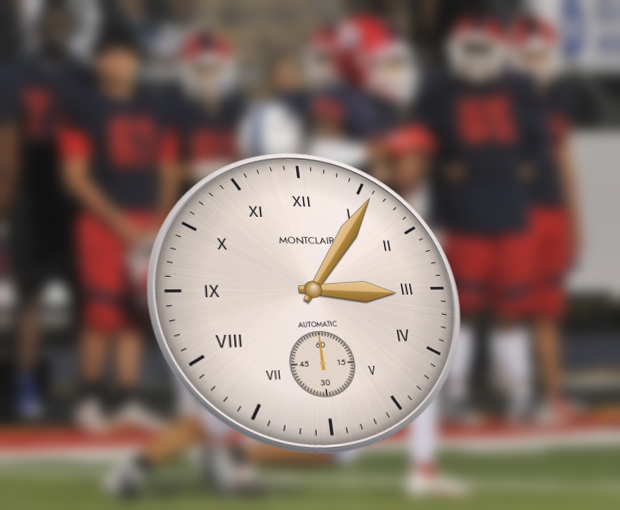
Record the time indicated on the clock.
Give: 3:06
